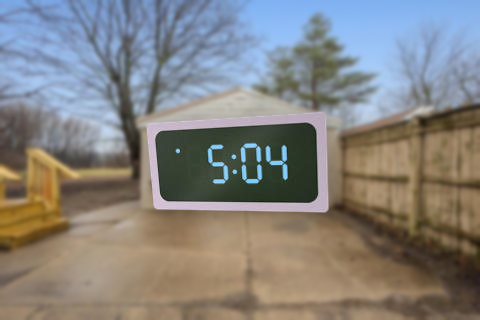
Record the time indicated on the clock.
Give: 5:04
